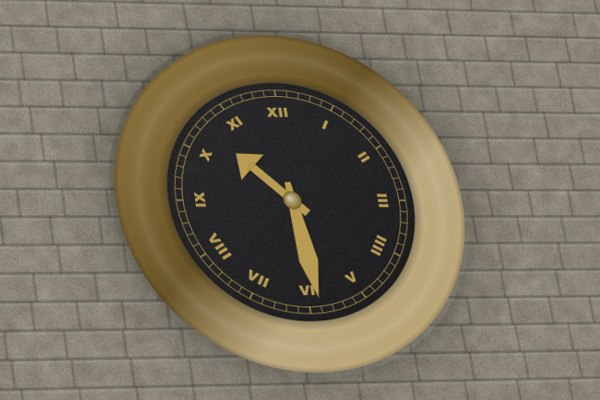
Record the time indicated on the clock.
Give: 10:29
